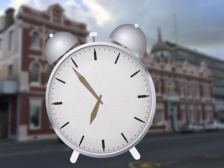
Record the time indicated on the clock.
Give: 6:54
